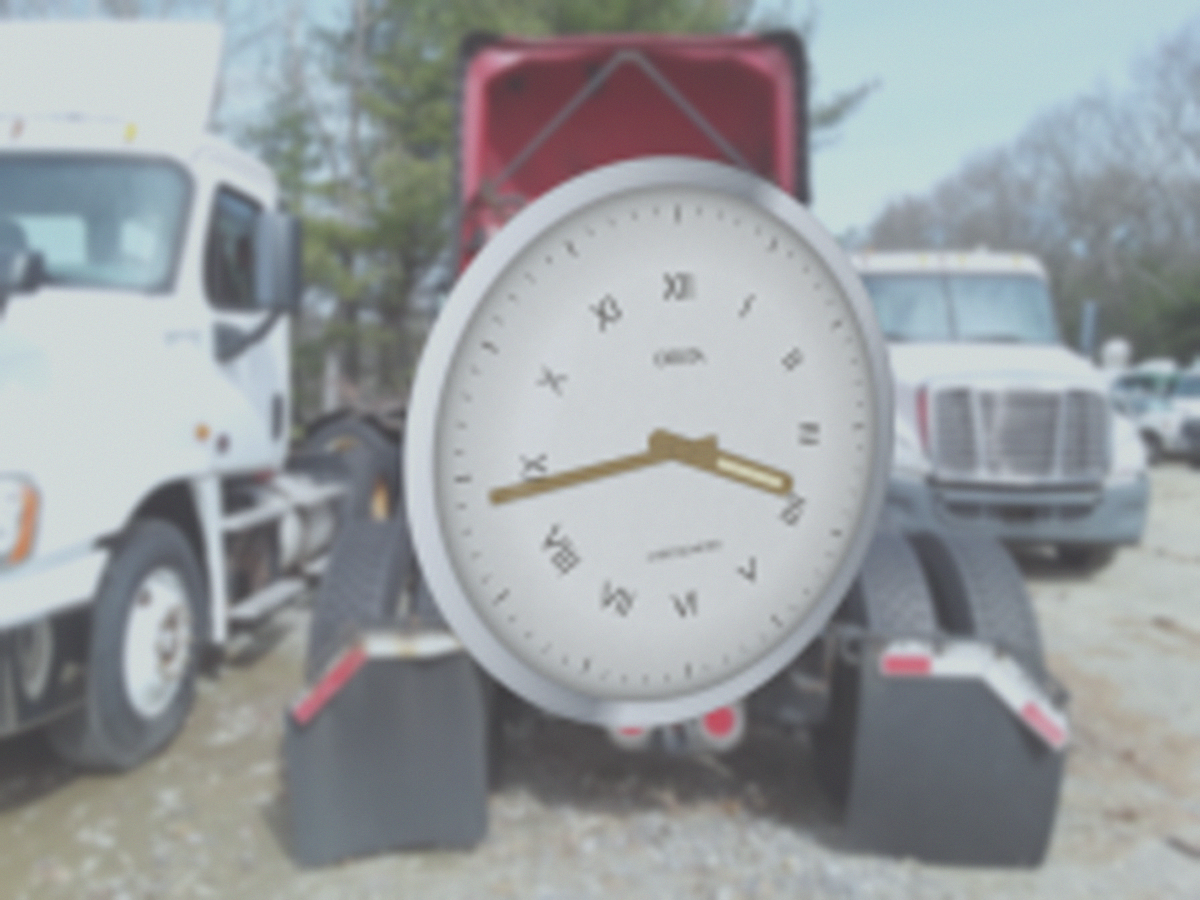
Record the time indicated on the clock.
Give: 3:44
